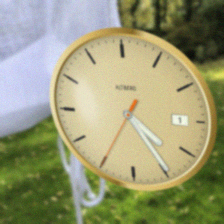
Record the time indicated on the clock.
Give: 4:24:35
